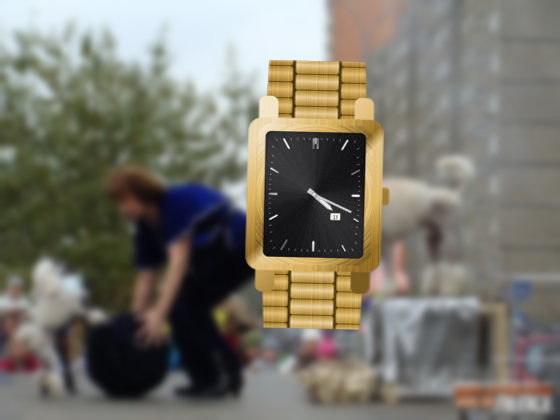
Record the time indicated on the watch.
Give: 4:19
